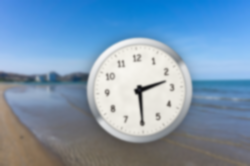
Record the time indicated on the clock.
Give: 2:30
